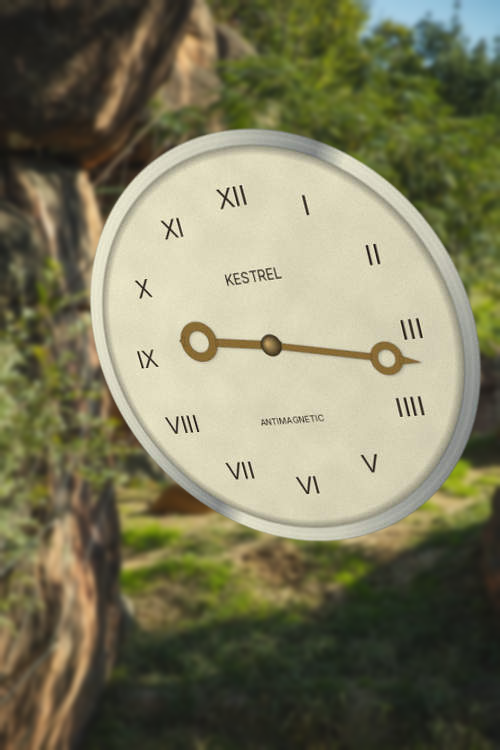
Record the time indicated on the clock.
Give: 9:17
